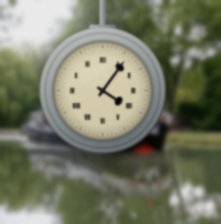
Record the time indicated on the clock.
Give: 4:06
